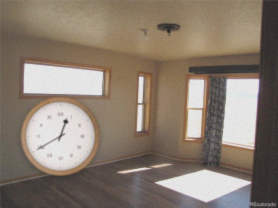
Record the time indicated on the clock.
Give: 12:40
